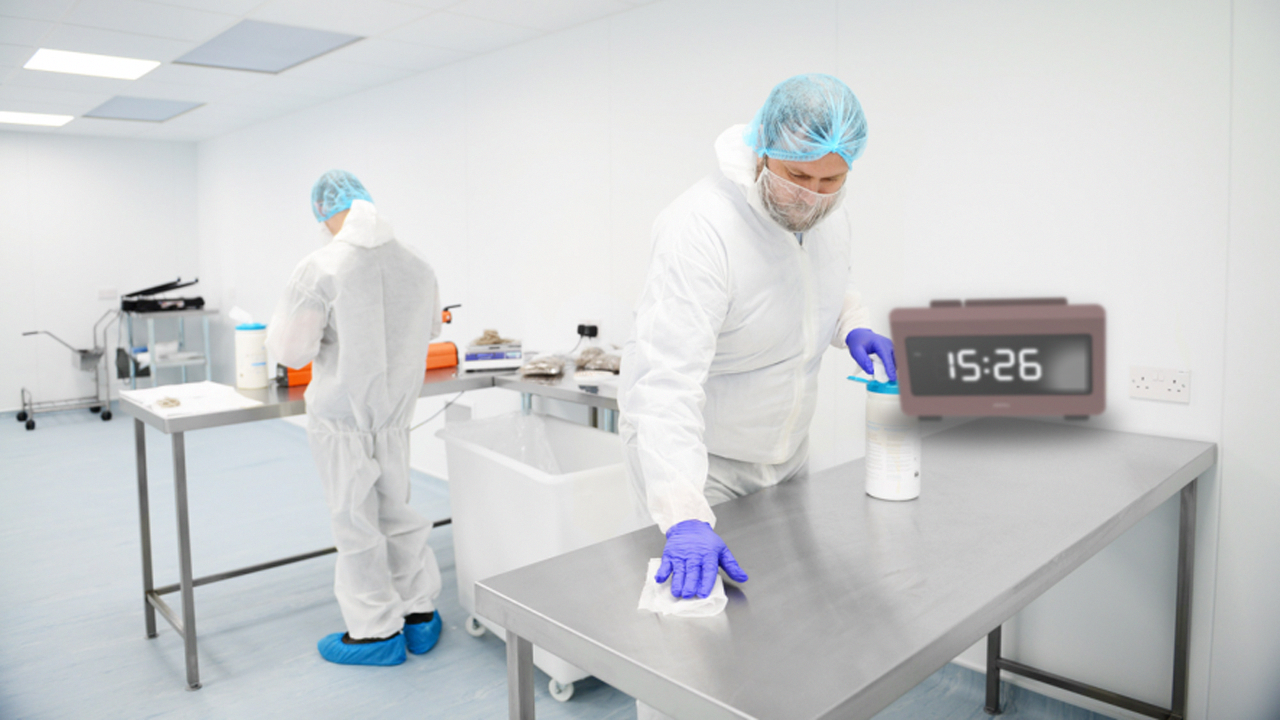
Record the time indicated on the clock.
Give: 15:26
